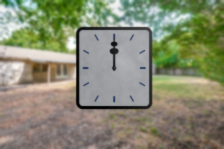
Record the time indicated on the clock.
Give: 12:00
